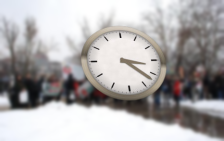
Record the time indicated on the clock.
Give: 3:22
